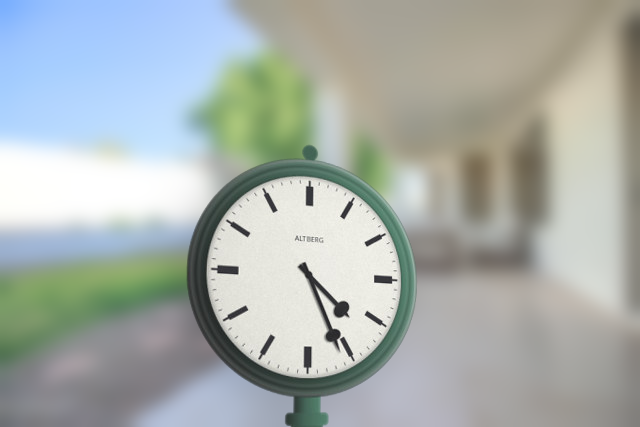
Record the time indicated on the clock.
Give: 4:26
